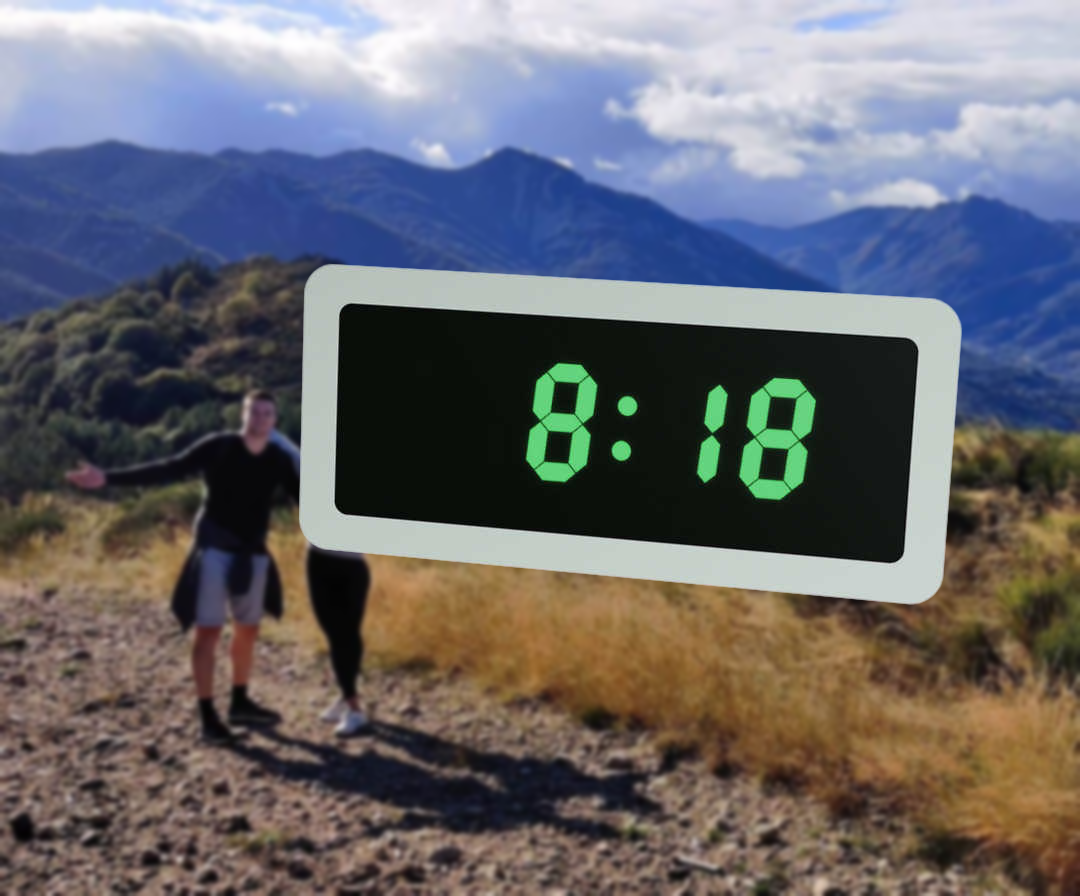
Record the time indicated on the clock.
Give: 8:18
